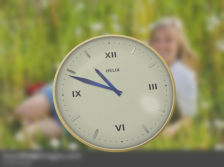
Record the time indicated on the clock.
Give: 10:49
